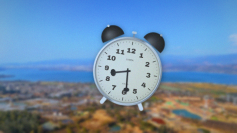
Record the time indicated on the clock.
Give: 8:29
